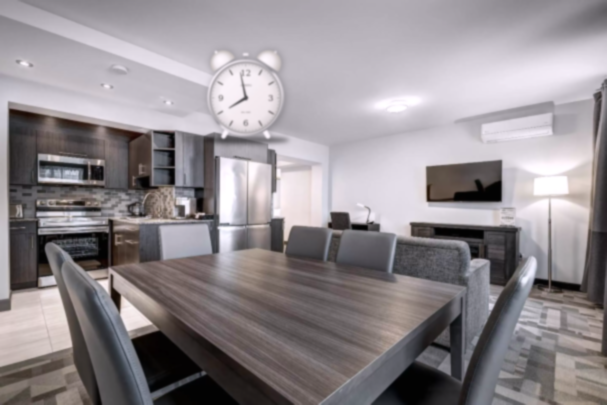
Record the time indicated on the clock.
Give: 7:58
